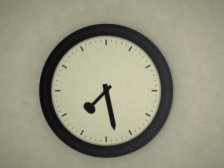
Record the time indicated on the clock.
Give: 7:28
